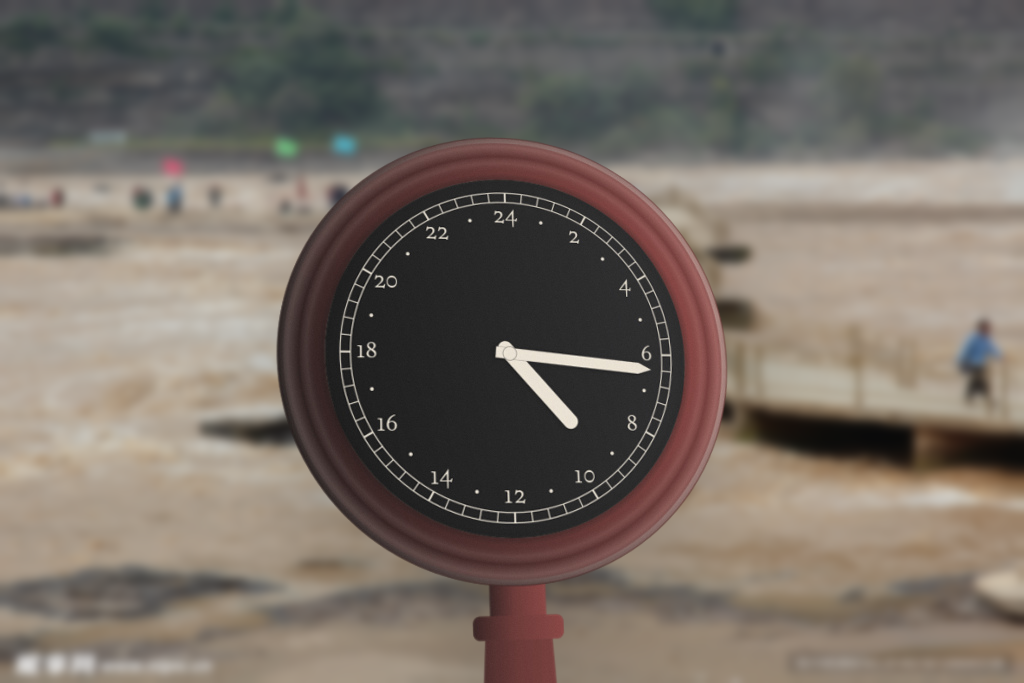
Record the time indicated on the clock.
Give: 9:16
